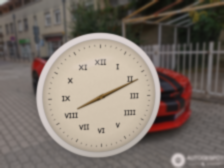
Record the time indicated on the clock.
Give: 8:11
